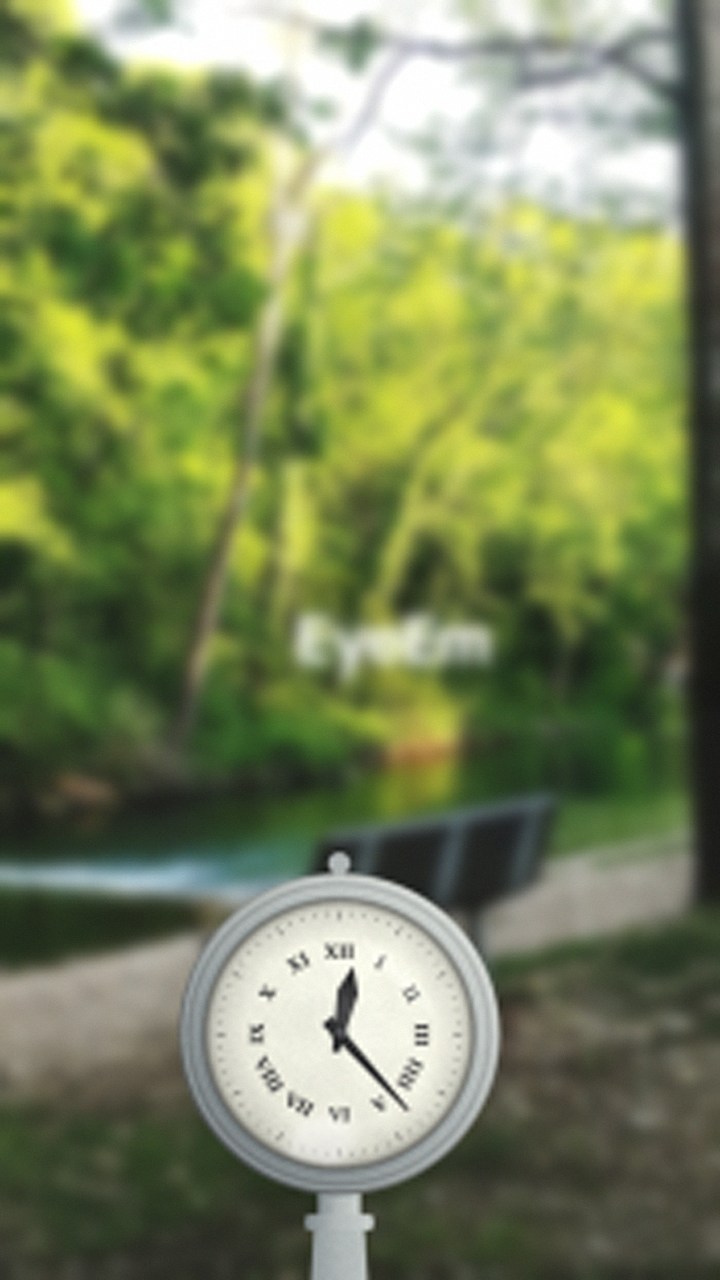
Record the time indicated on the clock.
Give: 12:23
